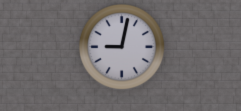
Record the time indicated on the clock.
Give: 9:02
